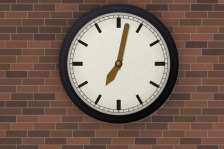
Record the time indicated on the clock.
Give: 7:02
